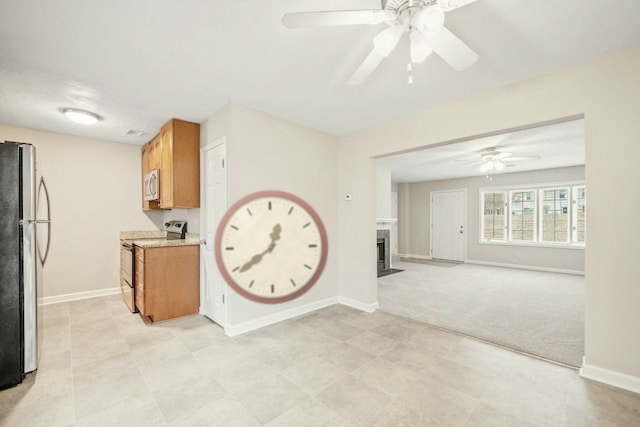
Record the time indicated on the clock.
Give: 12:39
